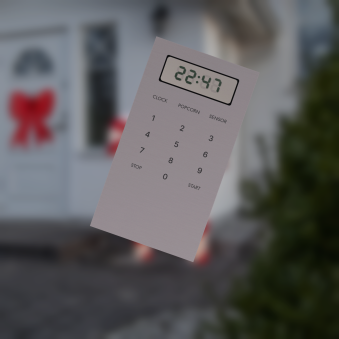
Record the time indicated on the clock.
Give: 22:47
